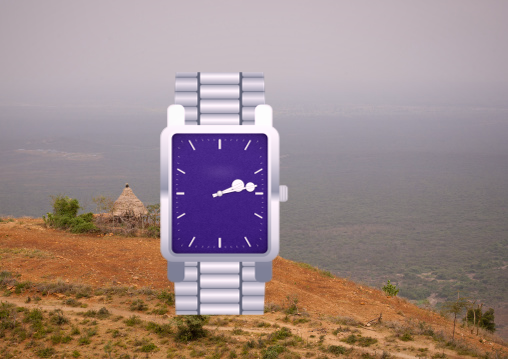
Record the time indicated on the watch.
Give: 2:13
